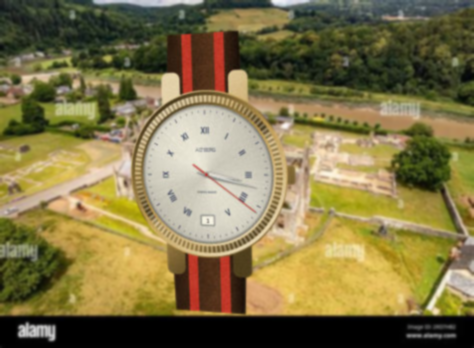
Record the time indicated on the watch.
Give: 3:17:21
